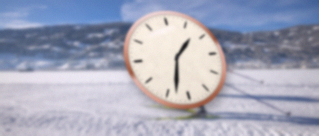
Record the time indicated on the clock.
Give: 1:33
